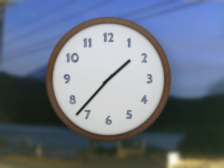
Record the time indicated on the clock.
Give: 1:37
